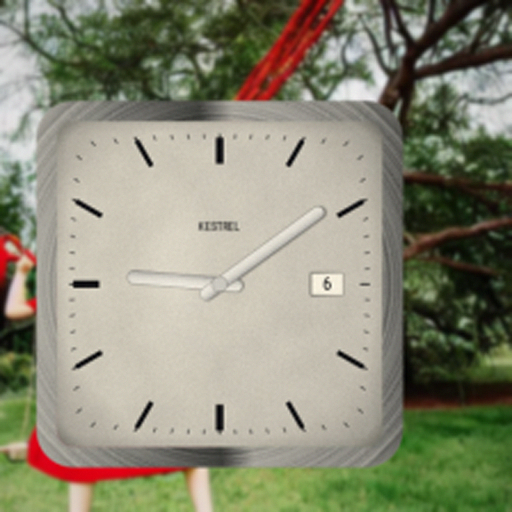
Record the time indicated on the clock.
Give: 9:09
